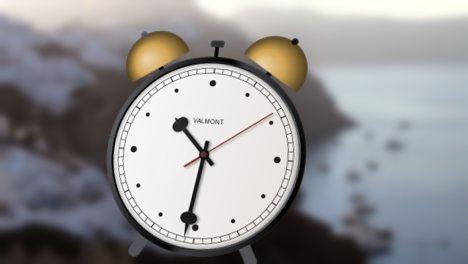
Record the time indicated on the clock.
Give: 10:31:09
